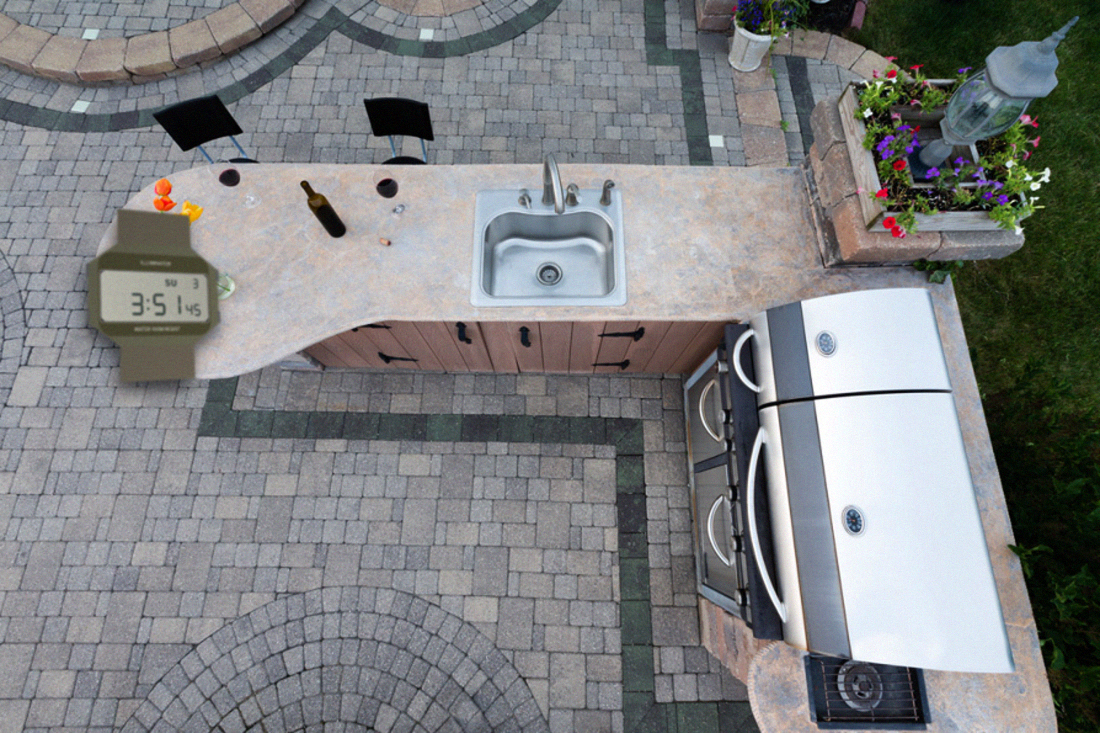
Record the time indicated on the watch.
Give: 3:51
